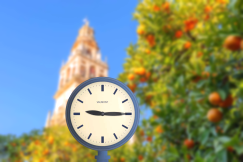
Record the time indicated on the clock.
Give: 9:15
